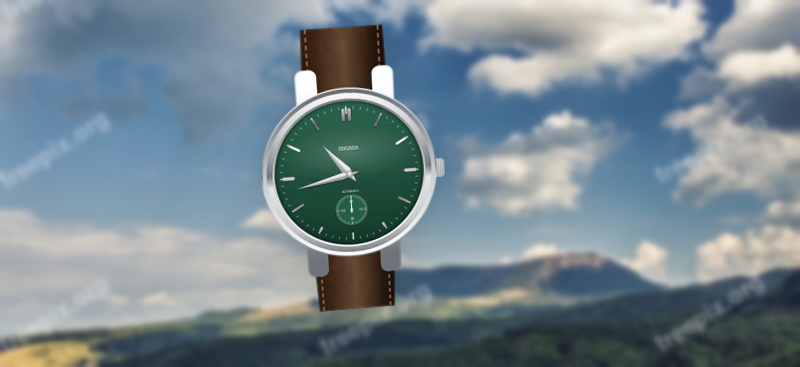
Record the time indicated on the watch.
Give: 10:43
